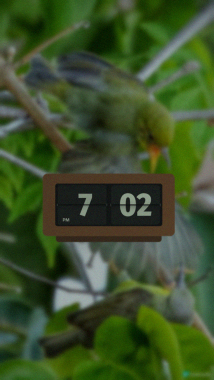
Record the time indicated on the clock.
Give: 7:02
